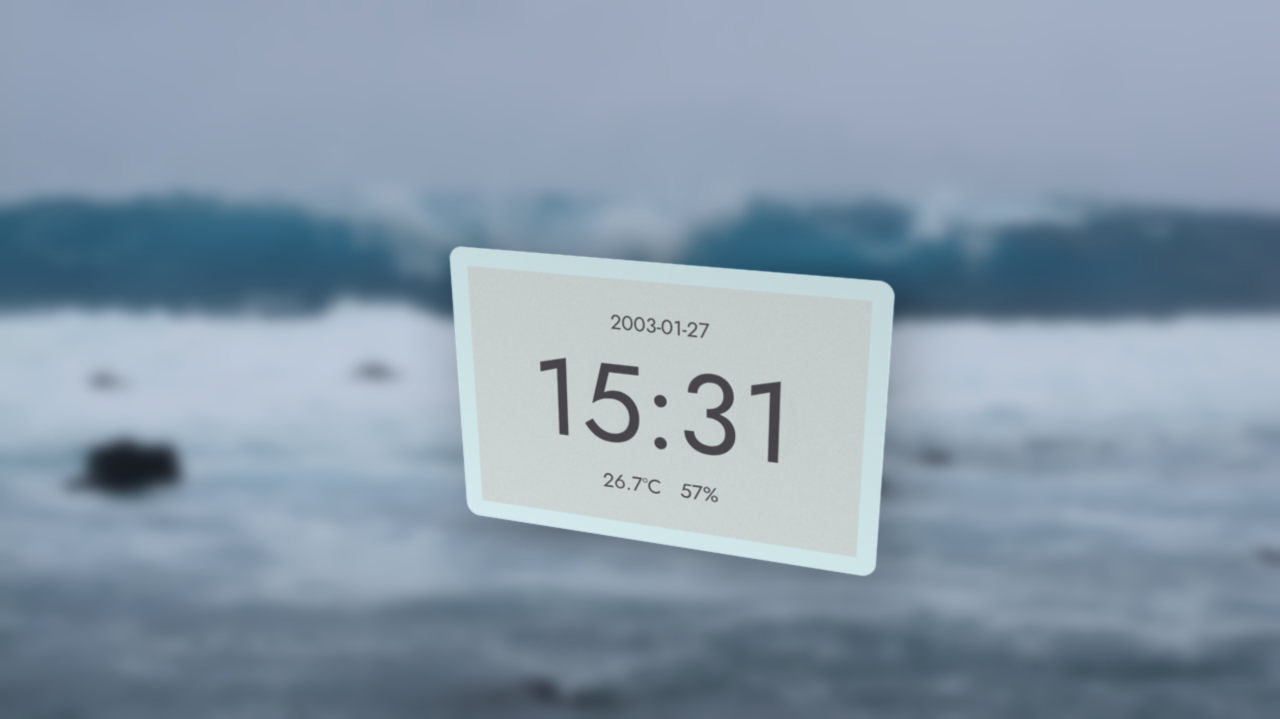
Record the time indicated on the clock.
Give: 15:31
